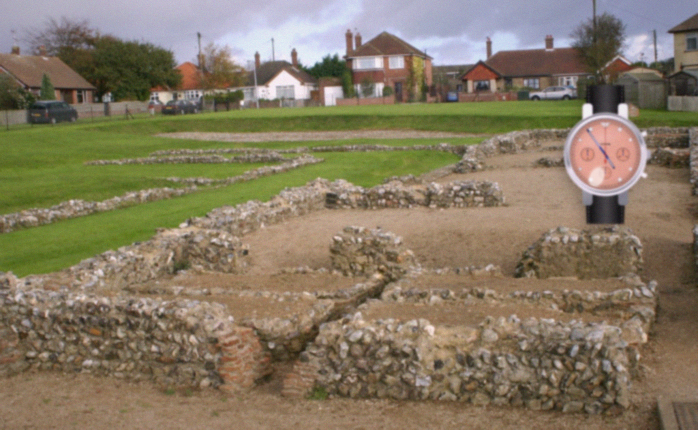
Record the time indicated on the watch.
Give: 4:54
